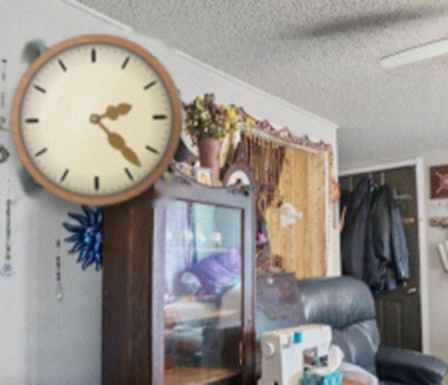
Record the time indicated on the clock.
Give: 2:23
